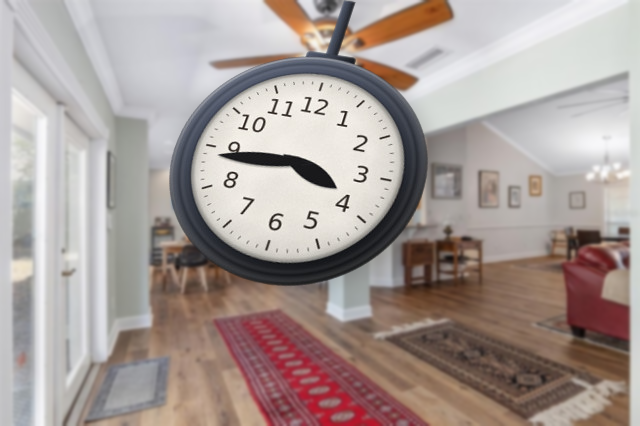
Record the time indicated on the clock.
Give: 3:44
